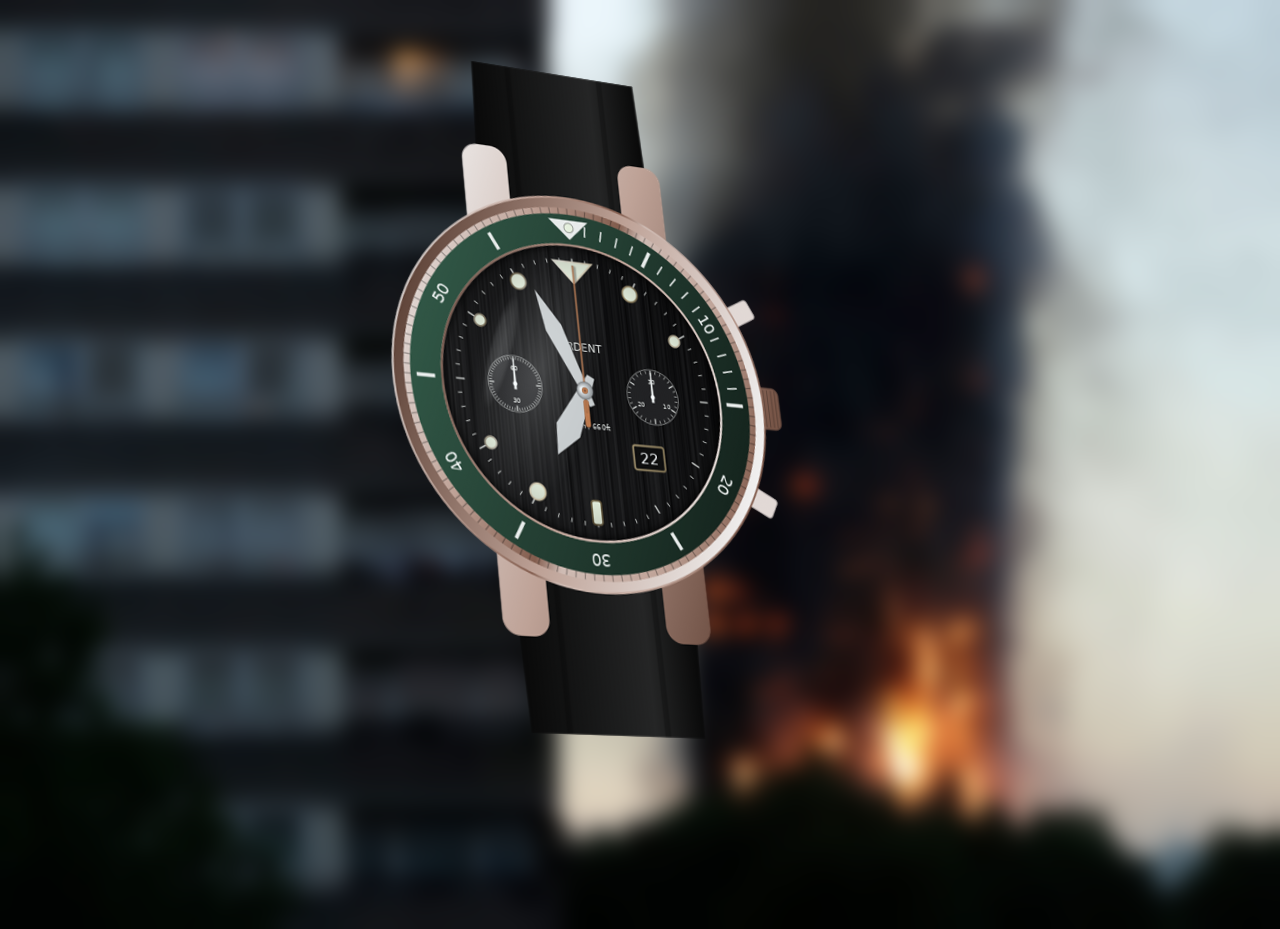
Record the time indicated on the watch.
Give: 6:56
